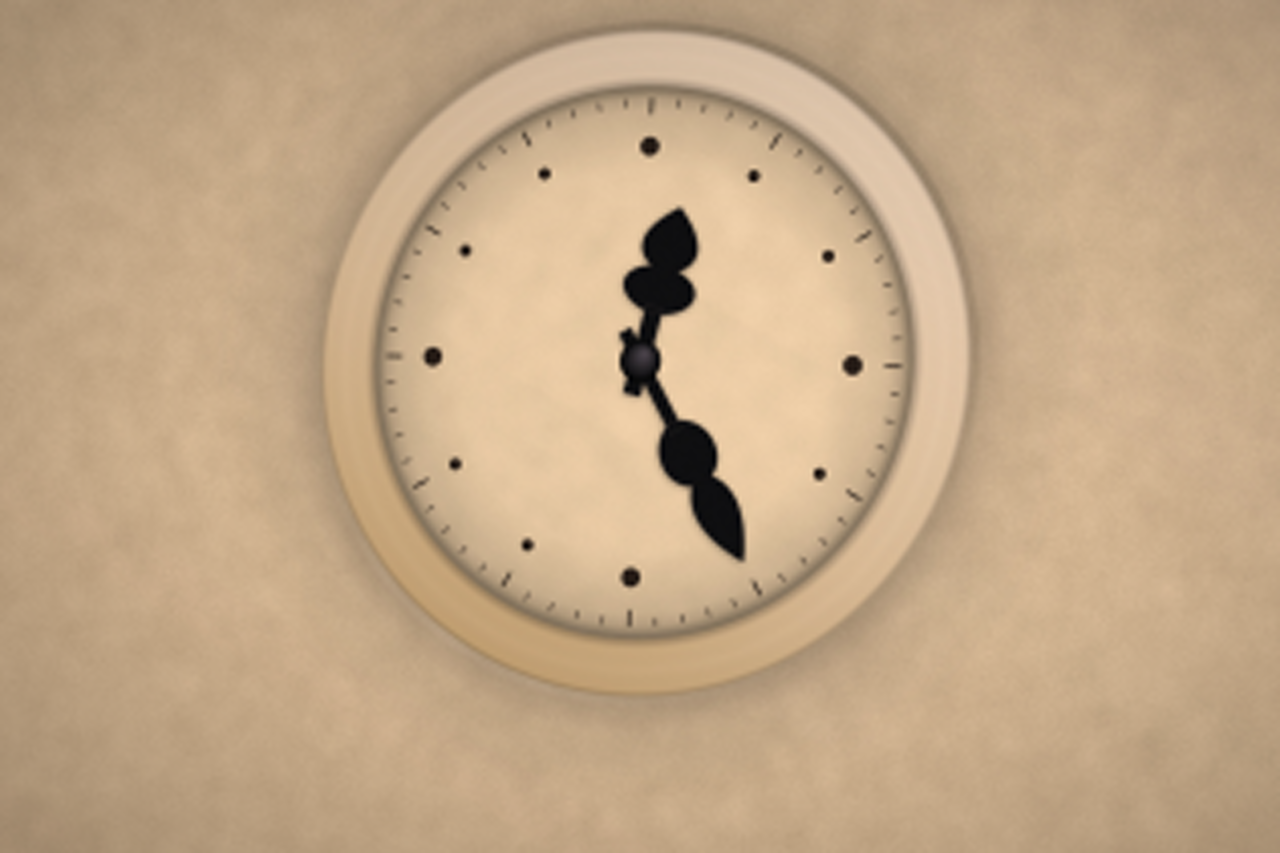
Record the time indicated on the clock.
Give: 12:25
